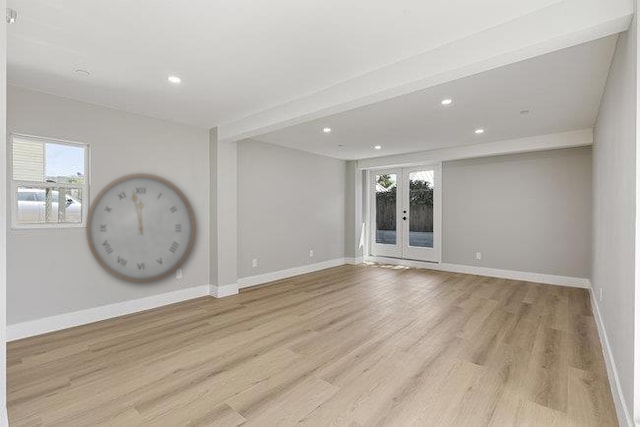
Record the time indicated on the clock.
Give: 11:58
